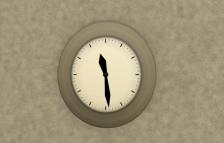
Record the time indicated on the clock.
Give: 11:29
